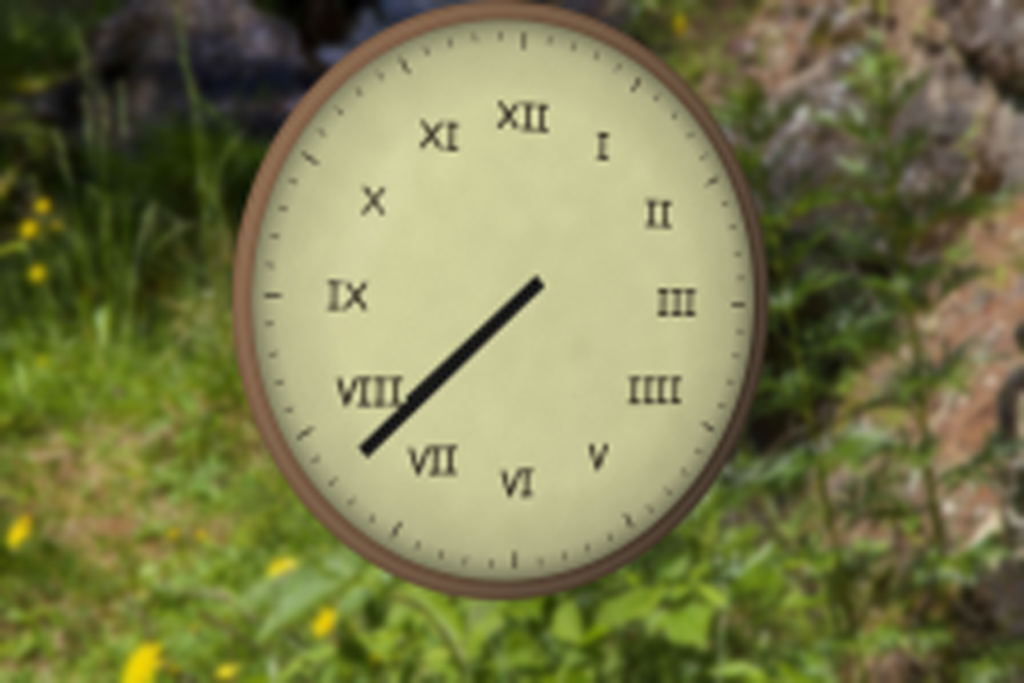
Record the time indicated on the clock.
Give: 7:38
